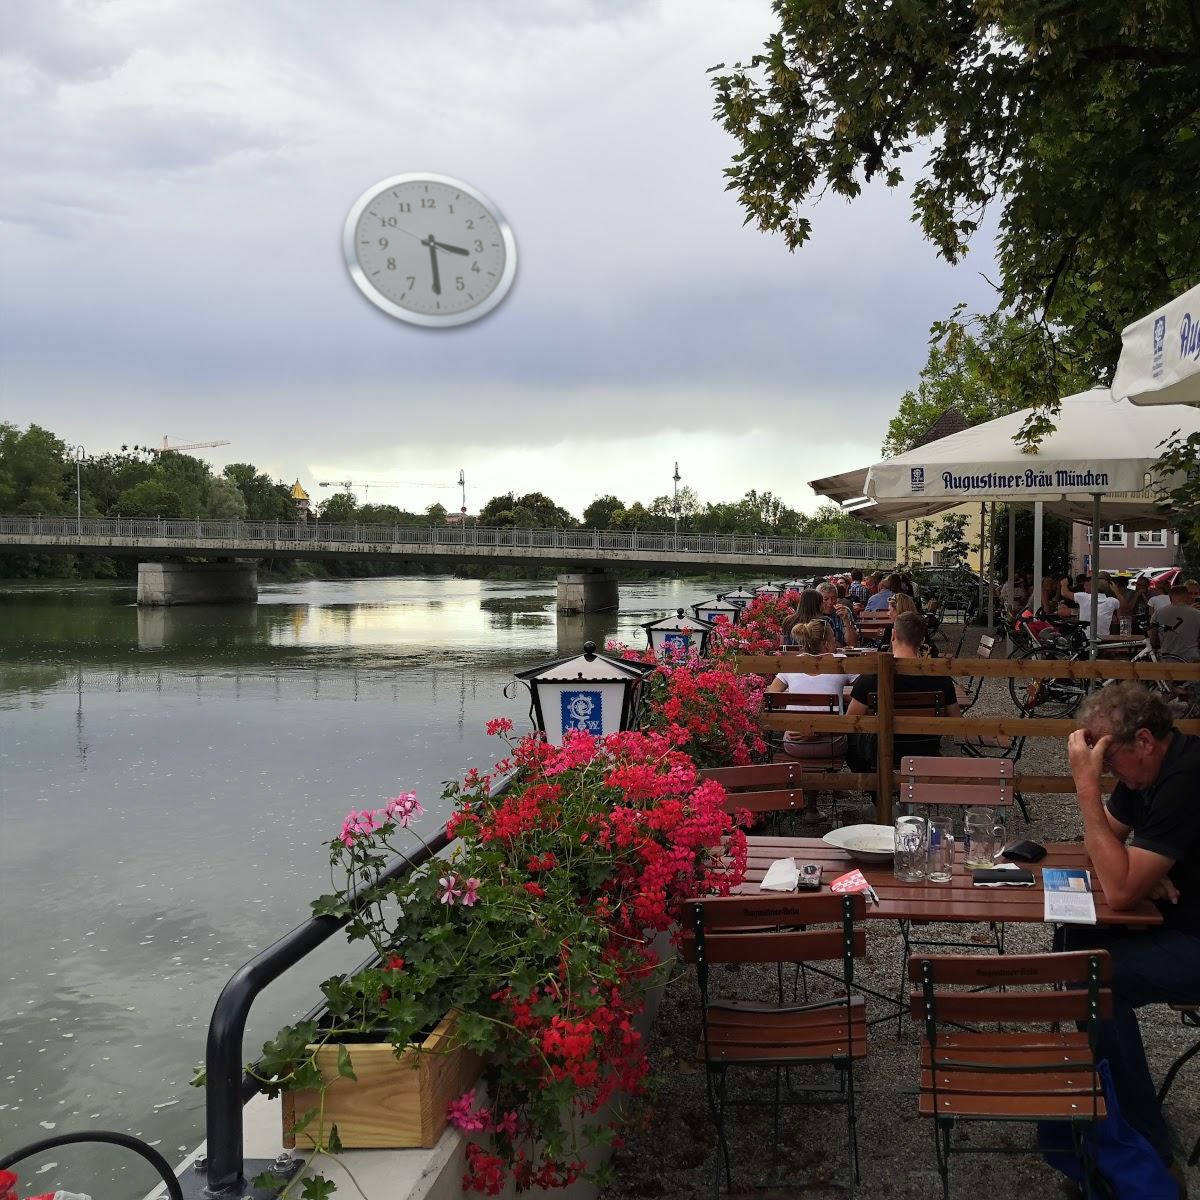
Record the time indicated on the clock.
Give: 3:29:50
